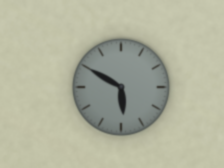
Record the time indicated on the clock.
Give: 5:50
